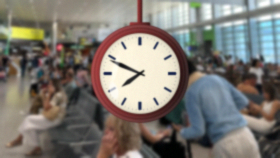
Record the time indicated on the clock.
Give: 7:49
